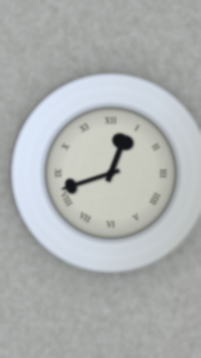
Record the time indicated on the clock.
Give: 12:42
